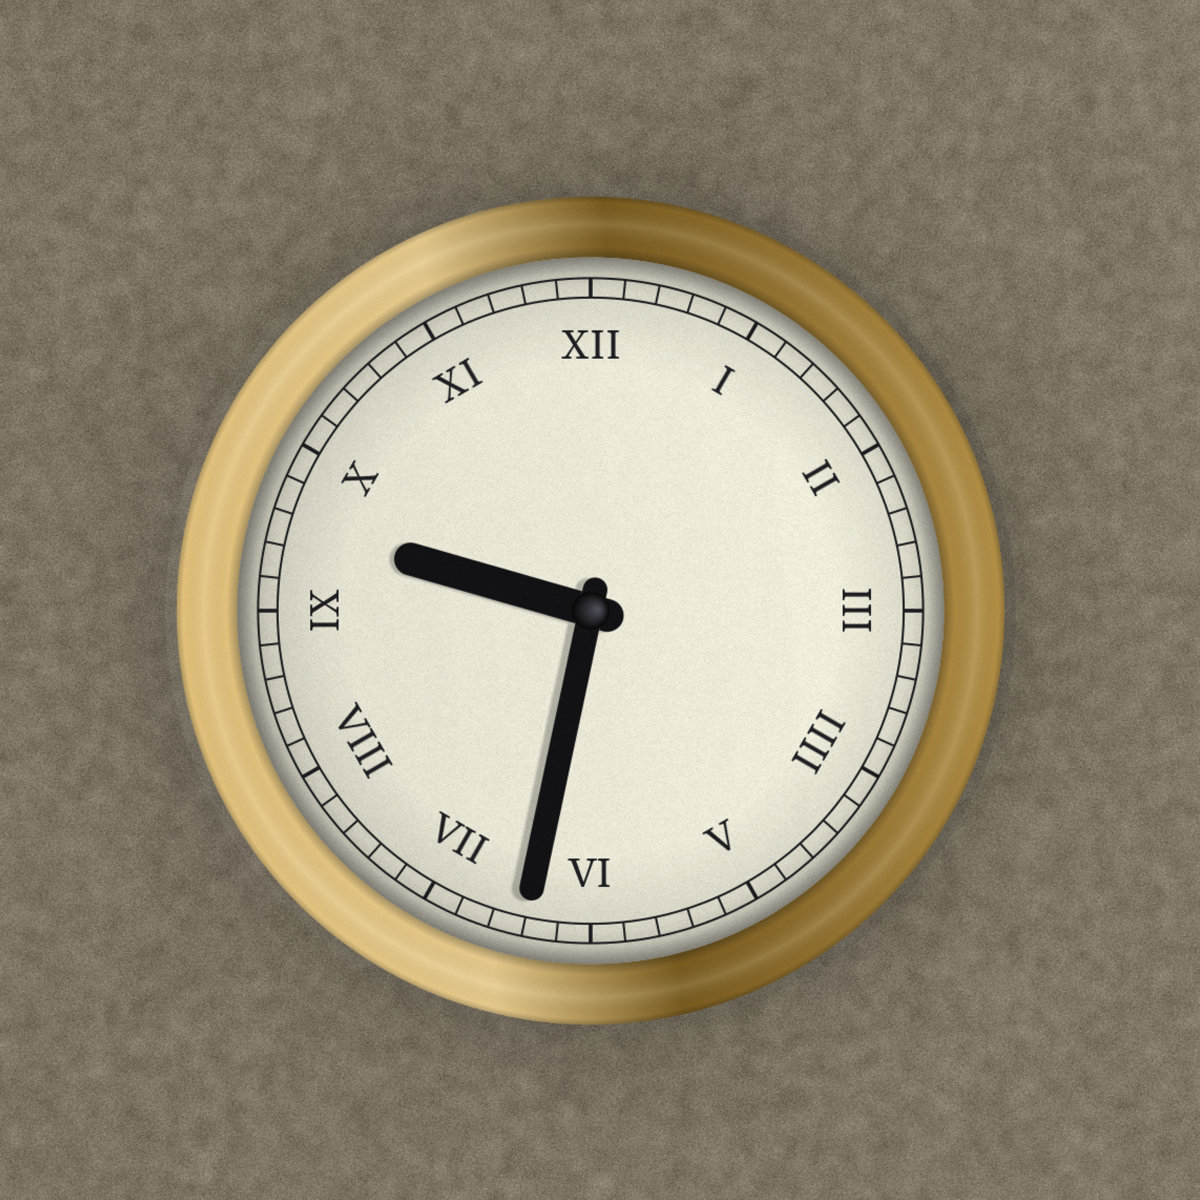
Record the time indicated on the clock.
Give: 9:32
